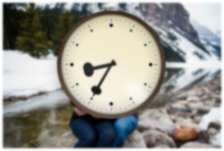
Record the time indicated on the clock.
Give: 8:35
